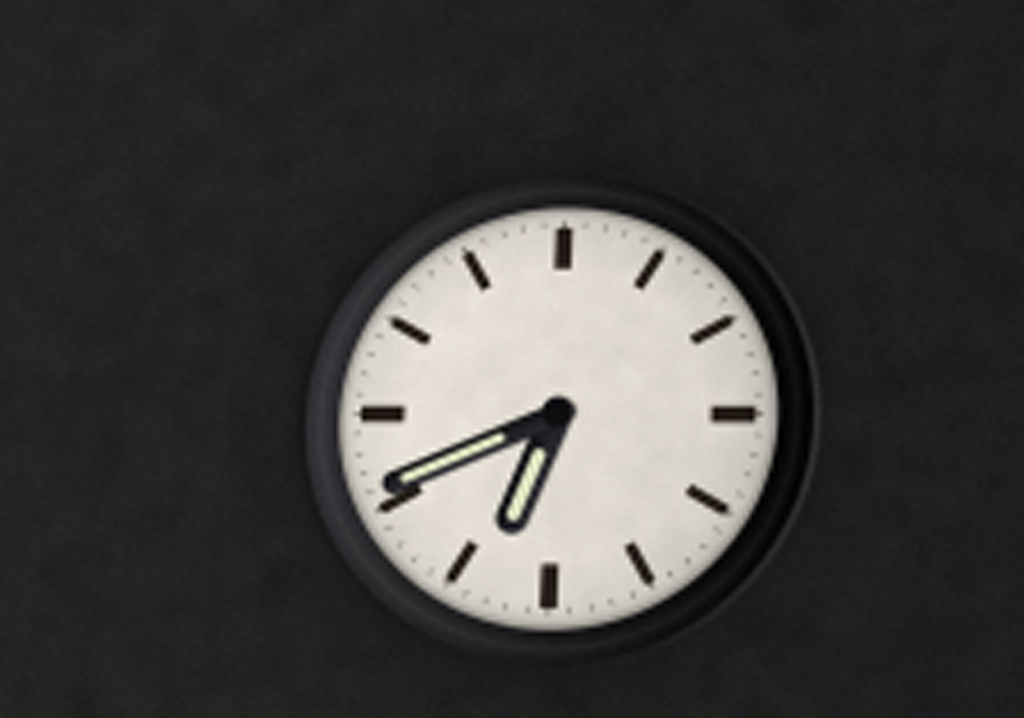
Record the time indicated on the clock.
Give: 6:41
